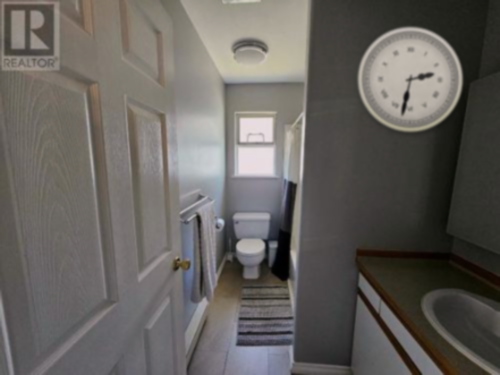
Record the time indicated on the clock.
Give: 2:32
